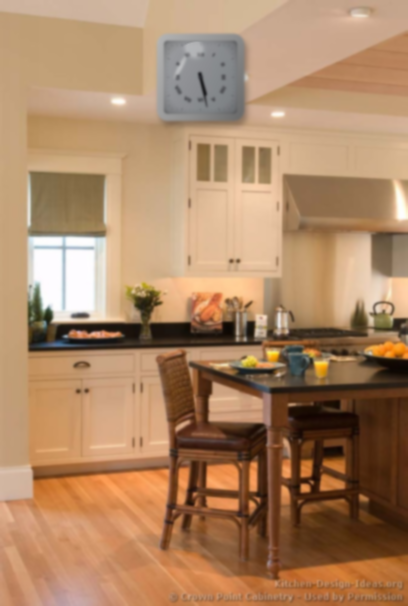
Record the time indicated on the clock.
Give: 5:28
